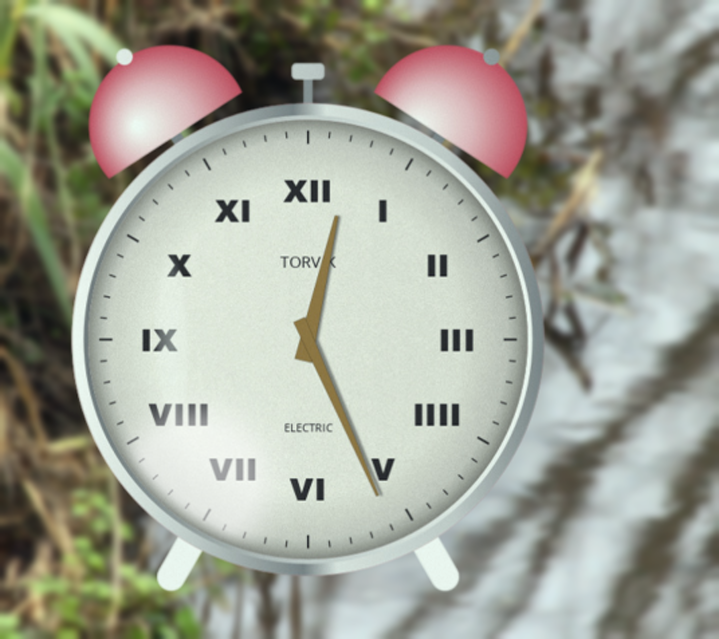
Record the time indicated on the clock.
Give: 12:26
